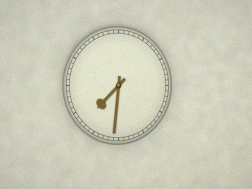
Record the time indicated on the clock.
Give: 7:31
